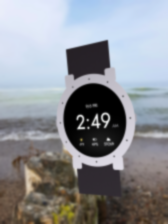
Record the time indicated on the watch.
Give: 2:49
